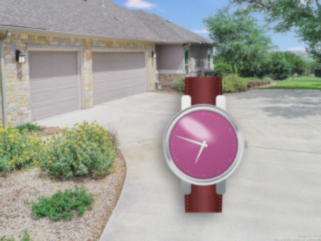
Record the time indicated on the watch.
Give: 6:48
